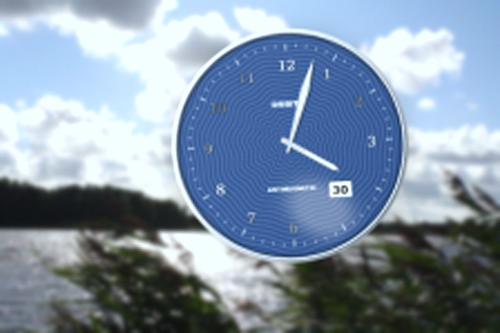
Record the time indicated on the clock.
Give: 4:03
